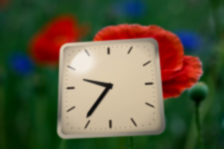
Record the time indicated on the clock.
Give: 9:36
